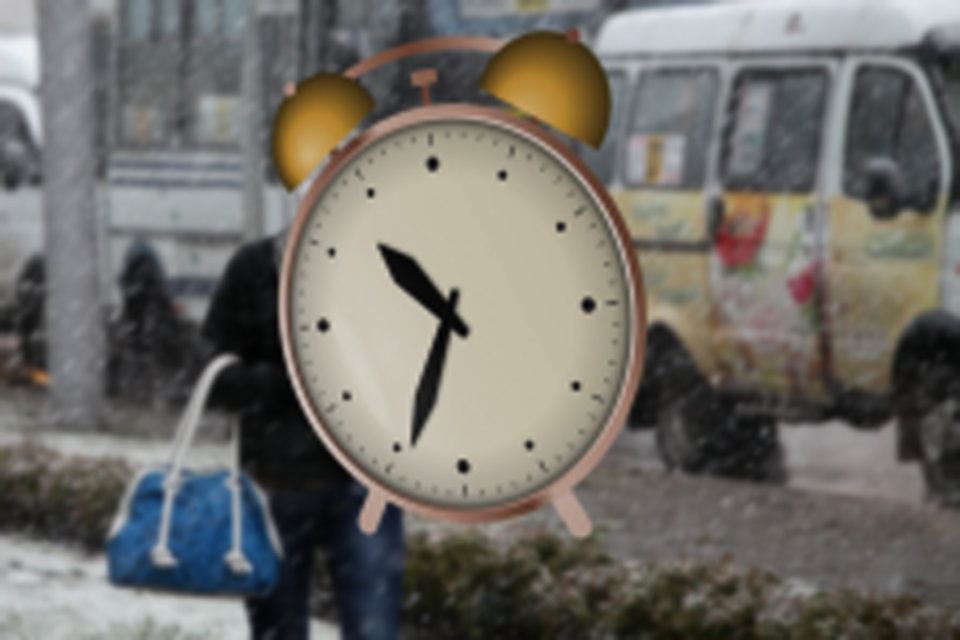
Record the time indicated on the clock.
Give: 10:34
